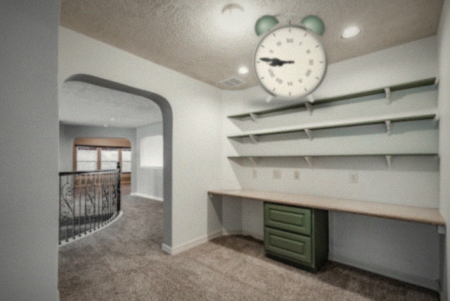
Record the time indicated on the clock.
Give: 8:46
